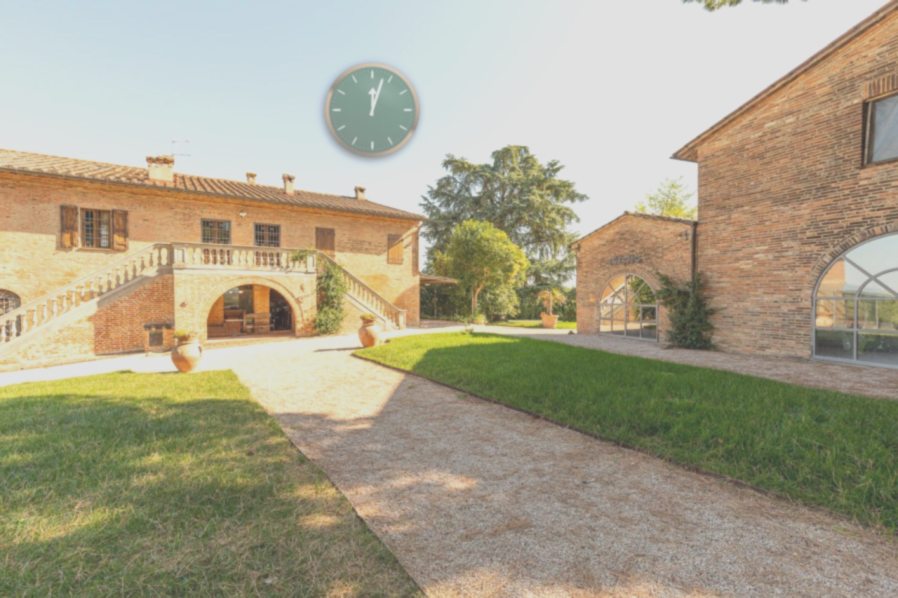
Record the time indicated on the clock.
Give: 12:03
